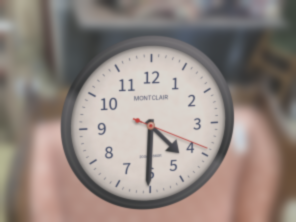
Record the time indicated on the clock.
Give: 4:30:19
